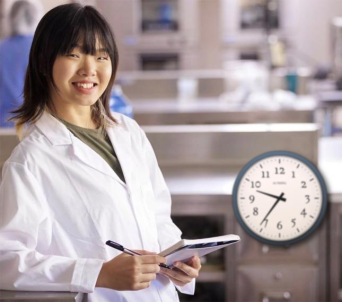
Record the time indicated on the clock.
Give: 9:36
